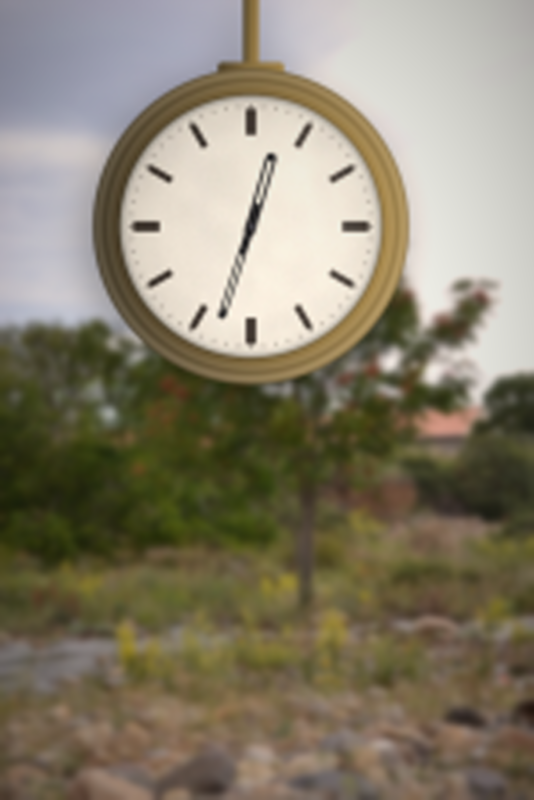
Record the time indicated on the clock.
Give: 12:33
